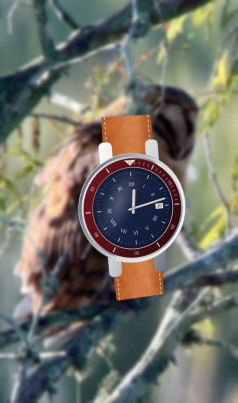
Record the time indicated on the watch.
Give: 12:13
